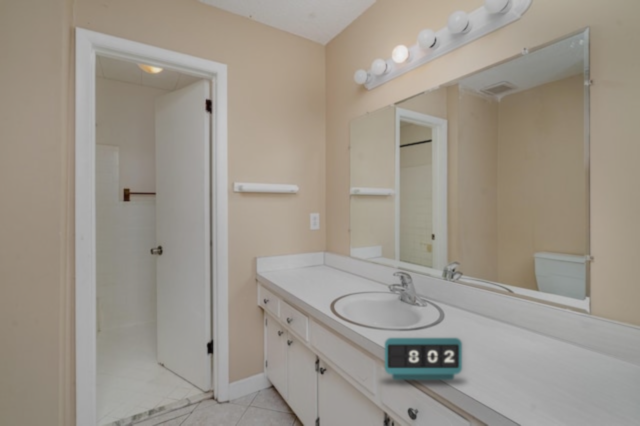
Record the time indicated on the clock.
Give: 8:02
